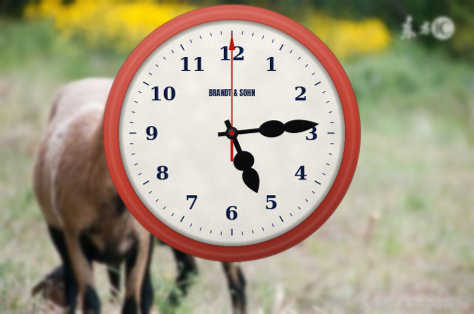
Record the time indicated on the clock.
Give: 5:14:00
